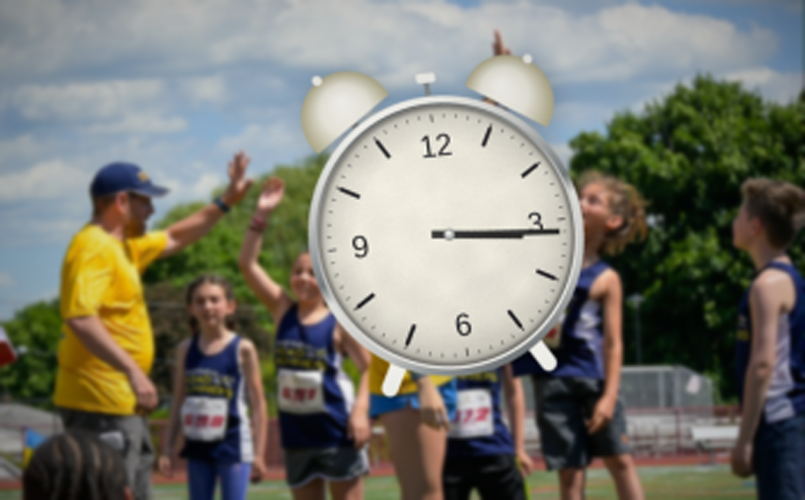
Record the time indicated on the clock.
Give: 3:16
